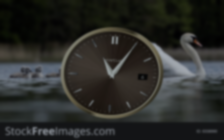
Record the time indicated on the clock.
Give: 11:05
